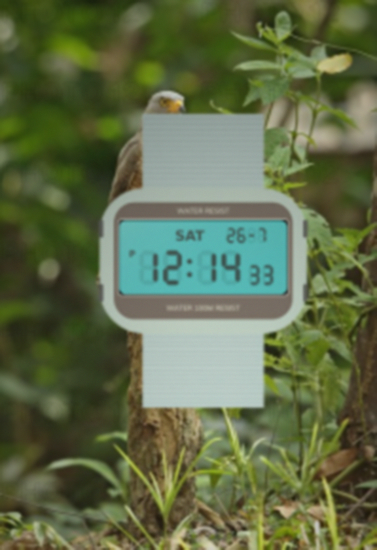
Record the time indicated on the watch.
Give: 12:14:33
